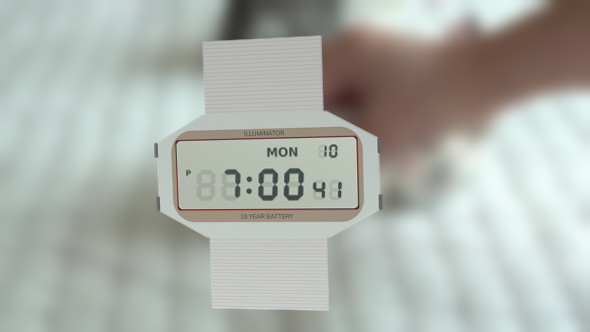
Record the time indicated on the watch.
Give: 7:00:41
